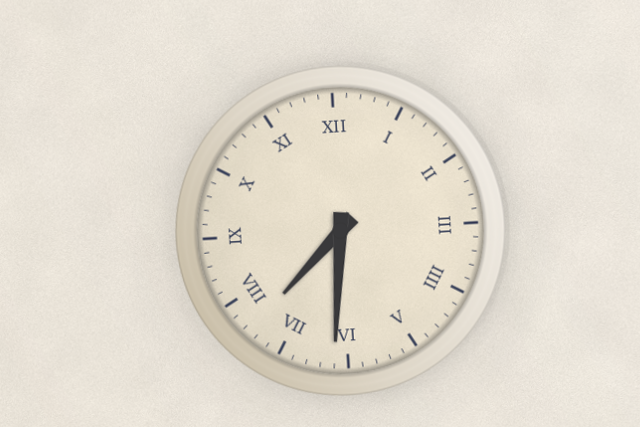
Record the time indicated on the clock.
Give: 7:31
